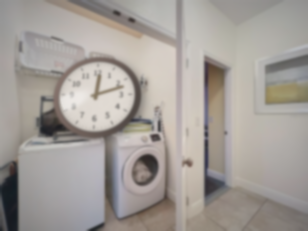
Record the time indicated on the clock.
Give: 12:12
